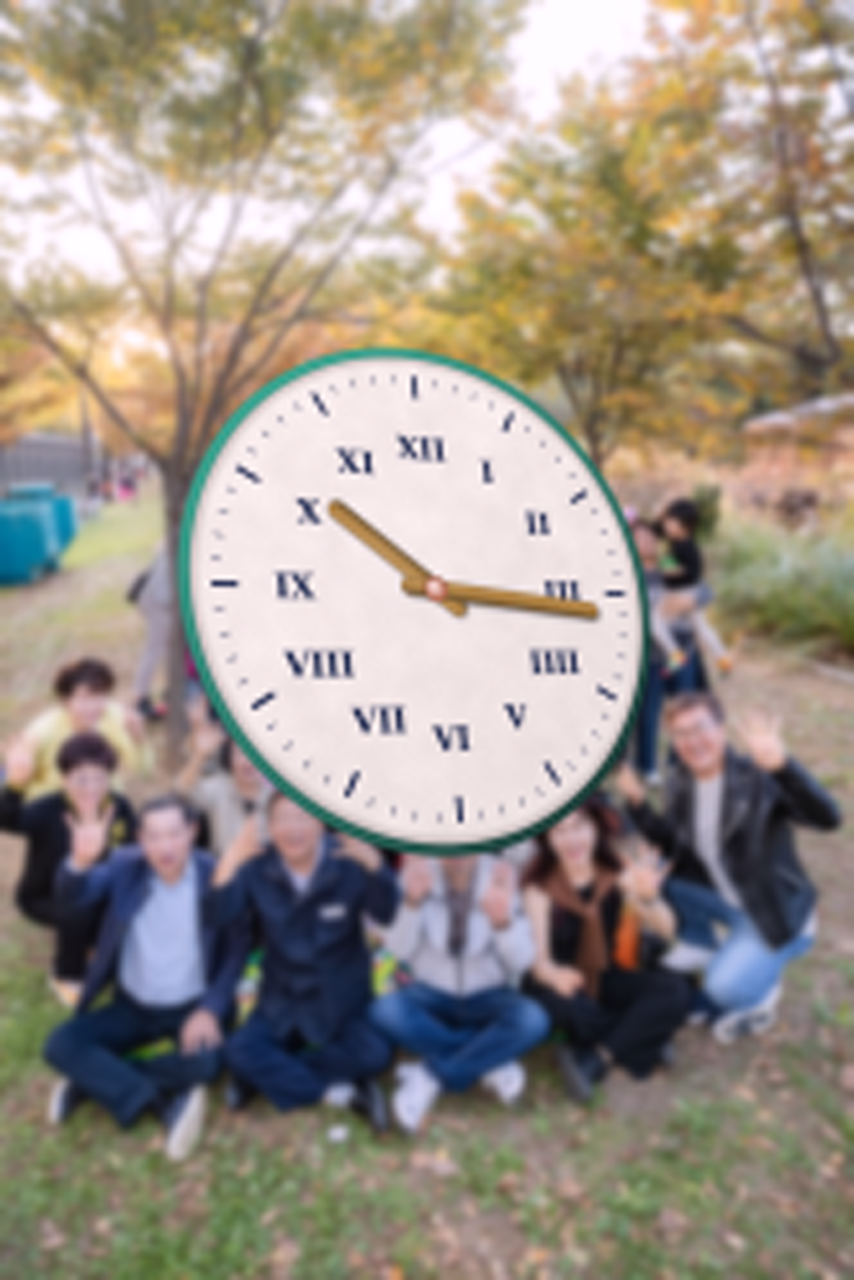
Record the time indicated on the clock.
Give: 10:16
